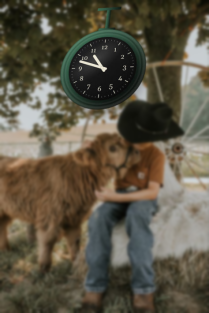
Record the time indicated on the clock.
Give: 10:48
